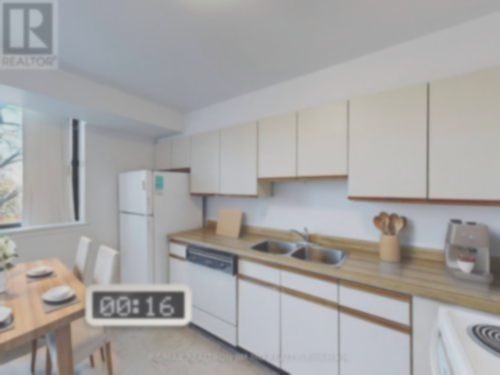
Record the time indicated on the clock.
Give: 0:16
